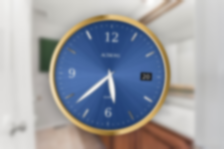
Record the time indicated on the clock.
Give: 5:38
